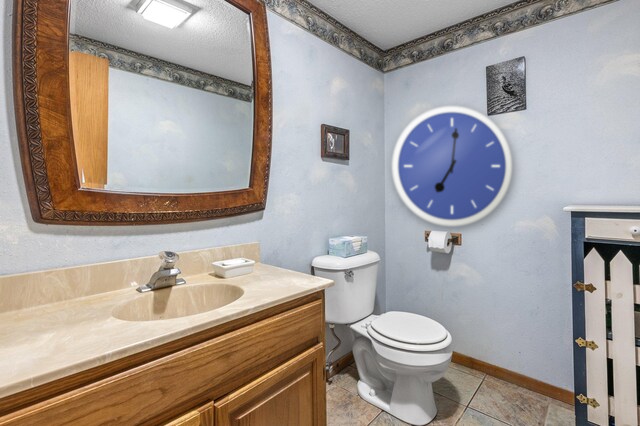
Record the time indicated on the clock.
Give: 7:01
